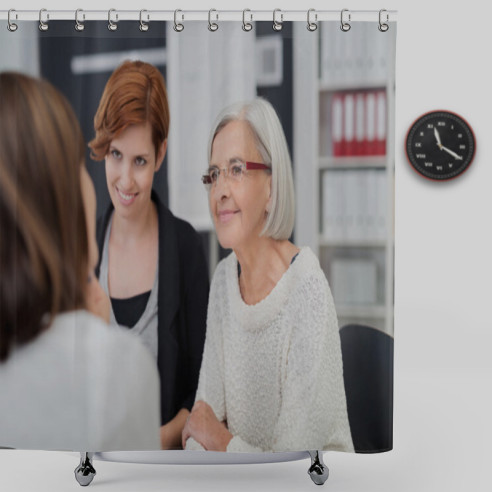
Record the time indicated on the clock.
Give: 11:20
